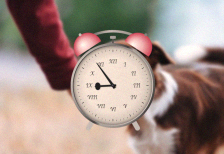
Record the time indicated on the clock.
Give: 8:54
